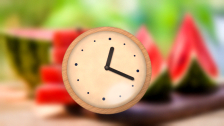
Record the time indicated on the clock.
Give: 12:18
